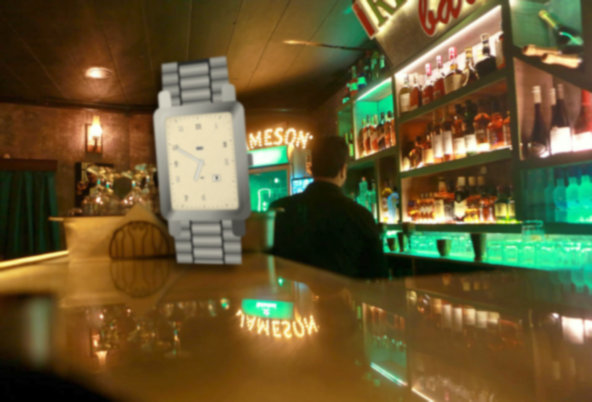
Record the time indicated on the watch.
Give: 6:50
